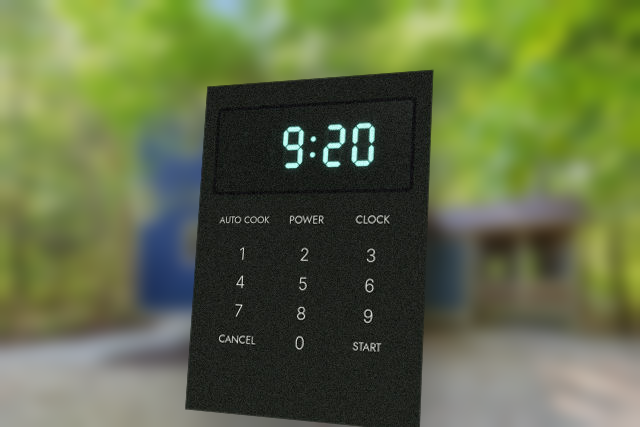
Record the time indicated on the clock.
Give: 9:20
